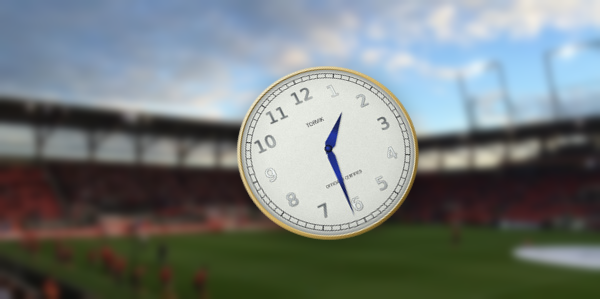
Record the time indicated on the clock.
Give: 1:31
